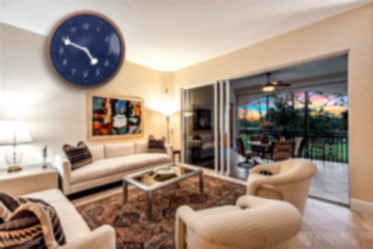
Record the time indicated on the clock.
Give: 4:49
